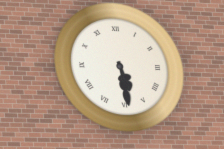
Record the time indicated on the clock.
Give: 5:29
